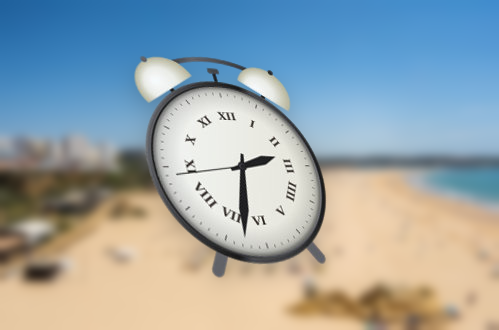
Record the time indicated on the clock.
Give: 2:32:44
